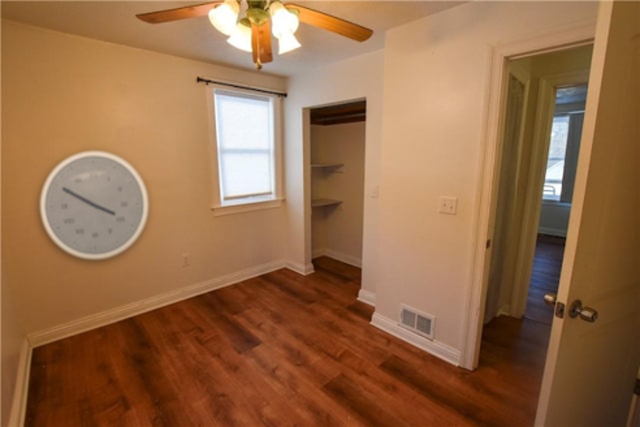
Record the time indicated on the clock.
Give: 3:50
